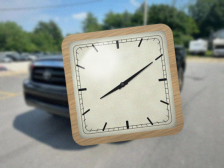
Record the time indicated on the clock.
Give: 8:10
